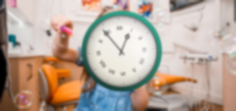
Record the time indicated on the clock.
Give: 12:54
